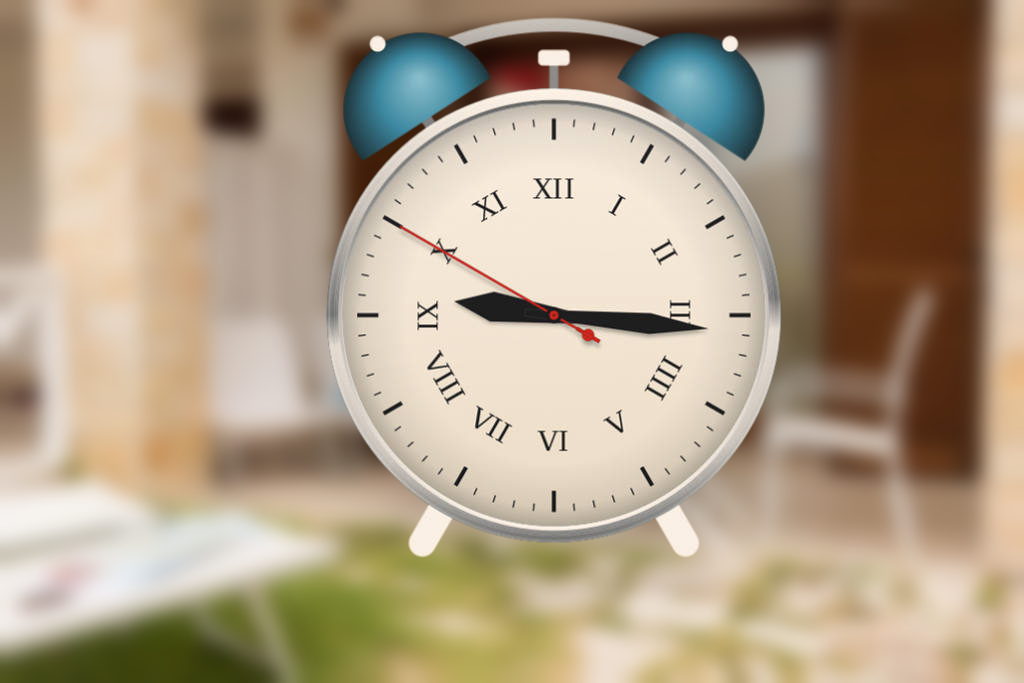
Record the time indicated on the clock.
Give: 9:15:50
